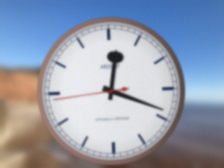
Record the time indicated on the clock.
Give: 12:18:44
